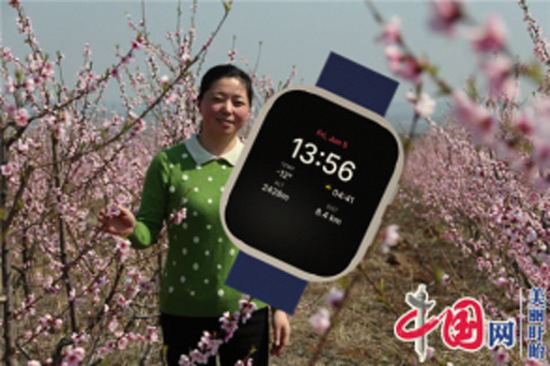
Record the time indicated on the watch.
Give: 13:56
